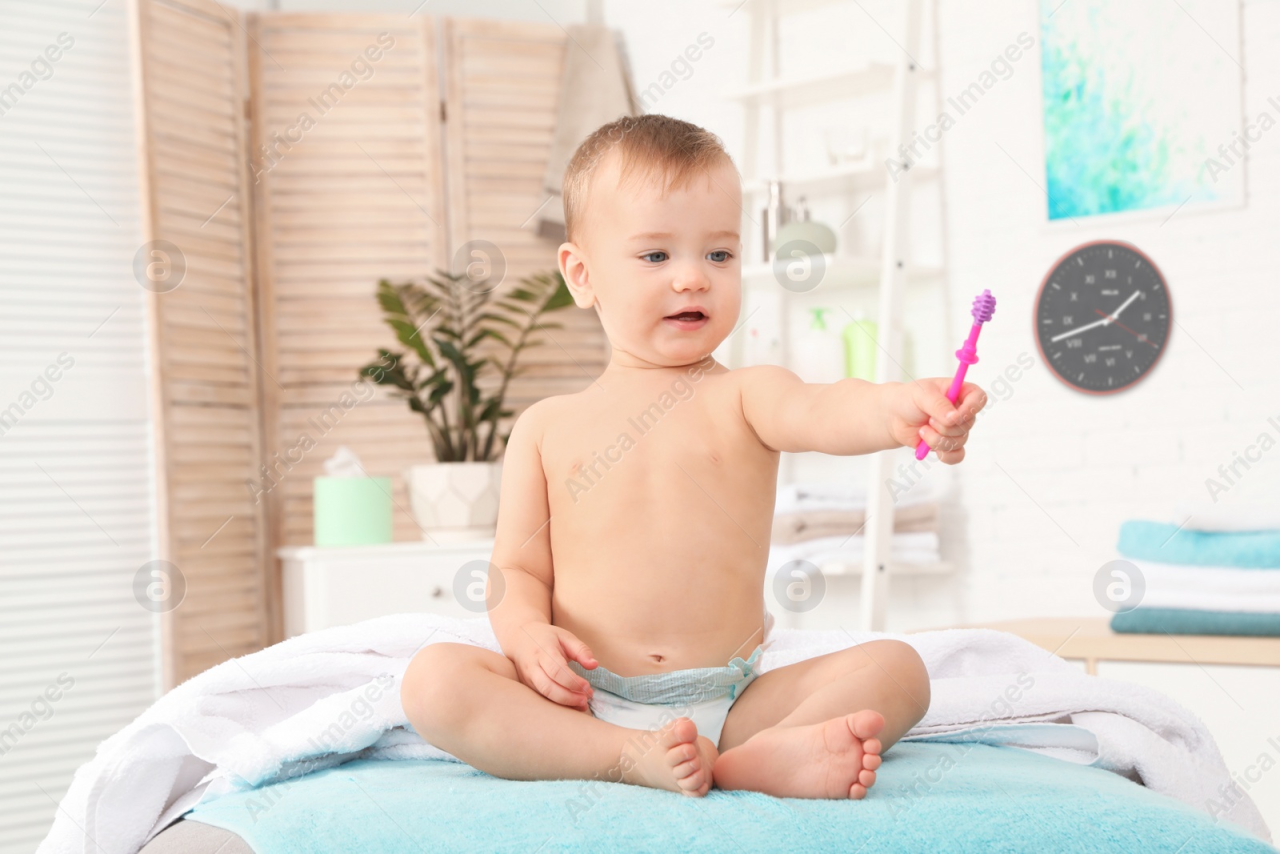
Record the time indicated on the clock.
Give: 1:42:20
